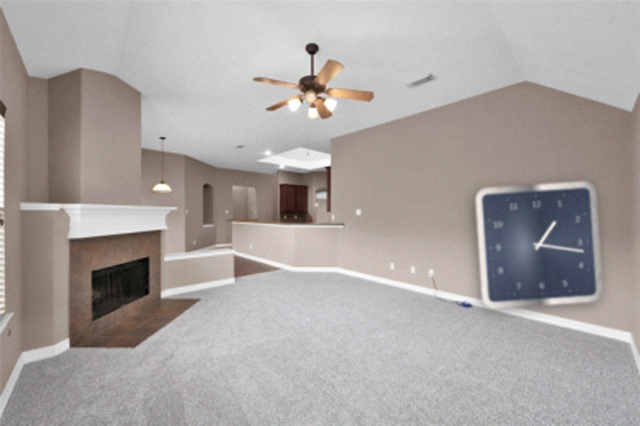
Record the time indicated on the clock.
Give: 1:17
